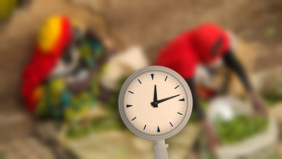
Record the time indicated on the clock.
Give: 12:13
